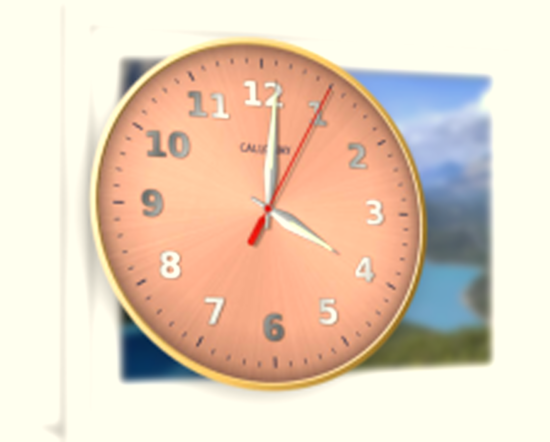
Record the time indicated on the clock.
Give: 4:01:05
